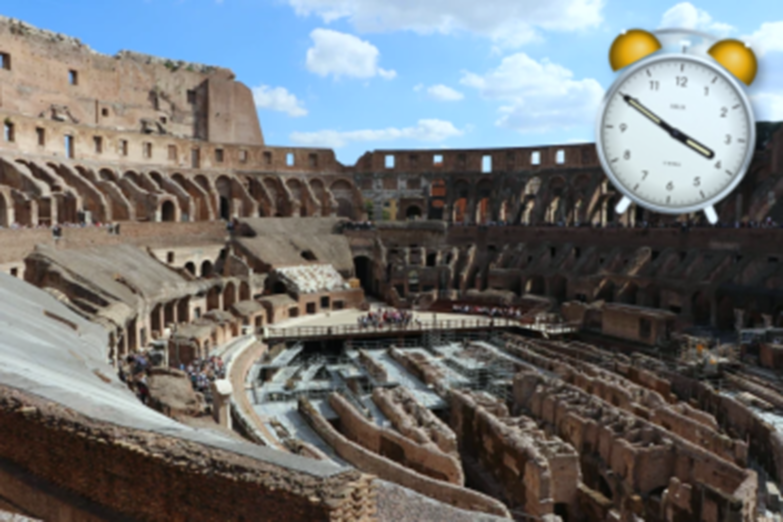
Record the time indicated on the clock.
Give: 3:50
